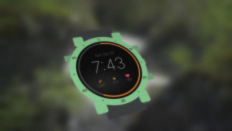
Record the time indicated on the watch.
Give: 7:43
